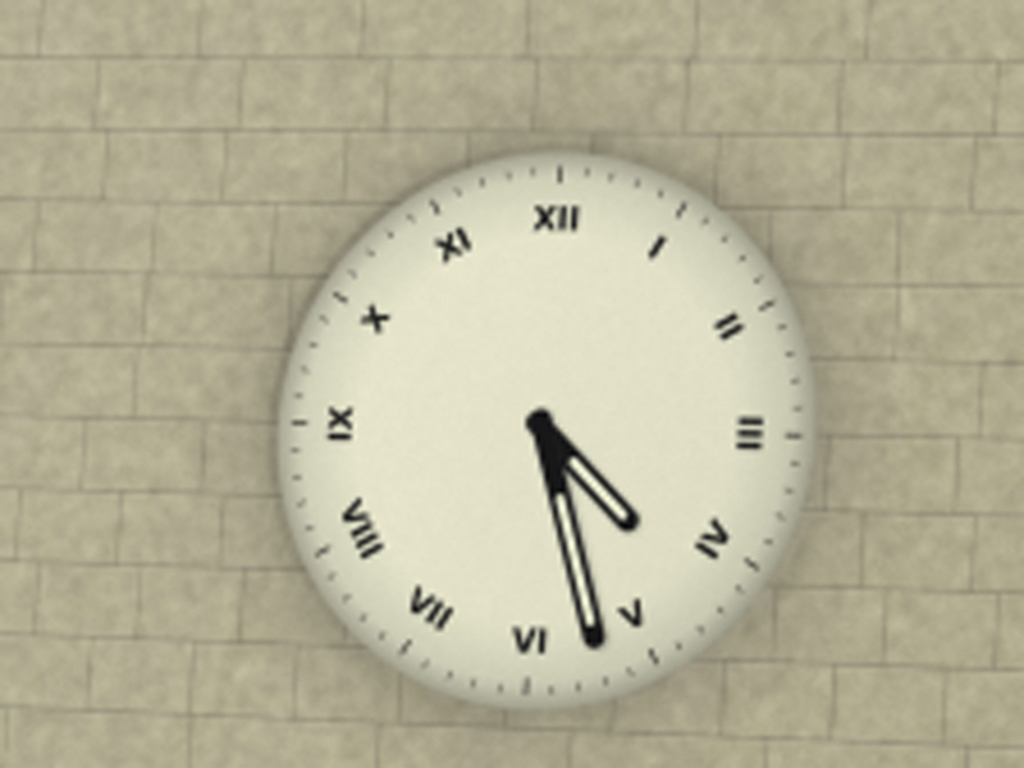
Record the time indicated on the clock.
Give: 4:27
